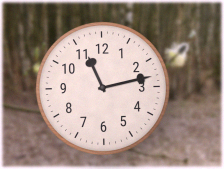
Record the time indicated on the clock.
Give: 11:13
